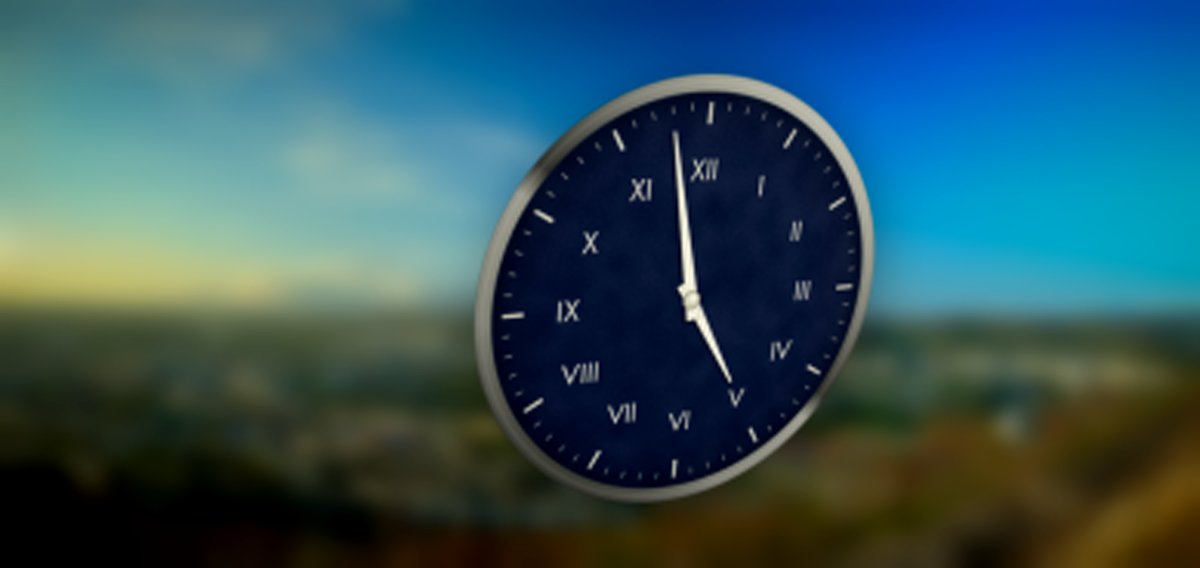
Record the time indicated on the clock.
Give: 4:58
